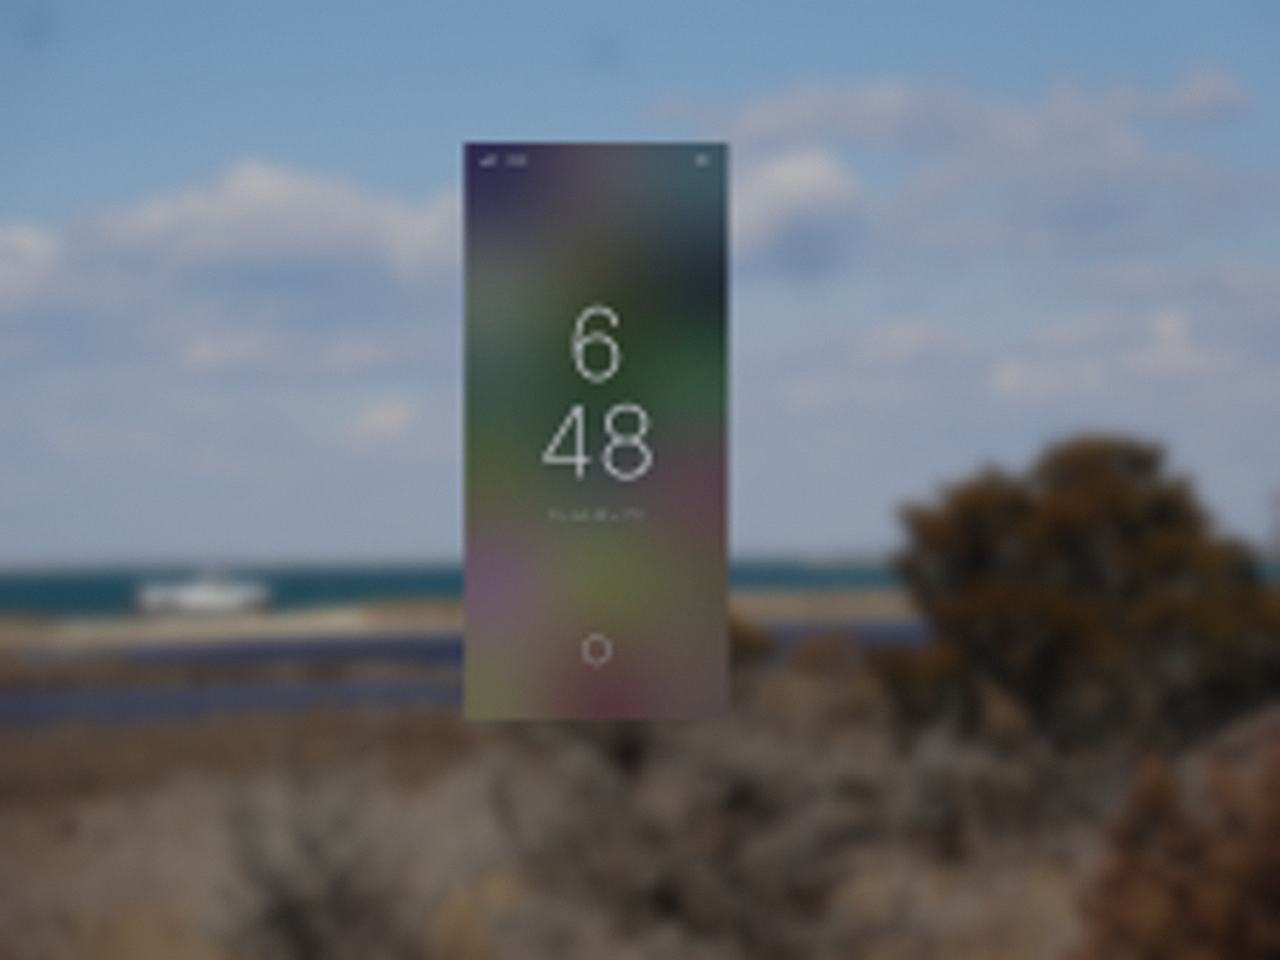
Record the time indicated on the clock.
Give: 6:48
